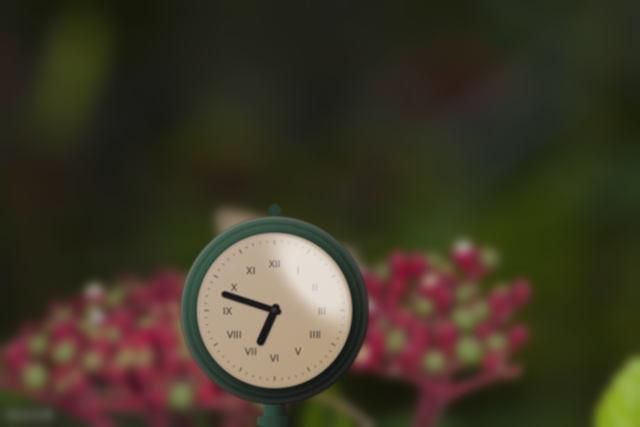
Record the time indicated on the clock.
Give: 6:48
